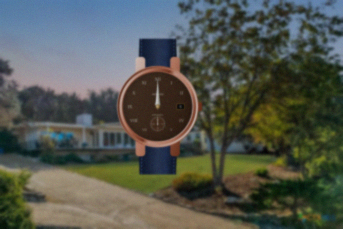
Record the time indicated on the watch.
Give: 12:00
